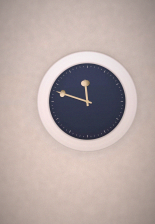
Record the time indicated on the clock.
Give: 11:48
